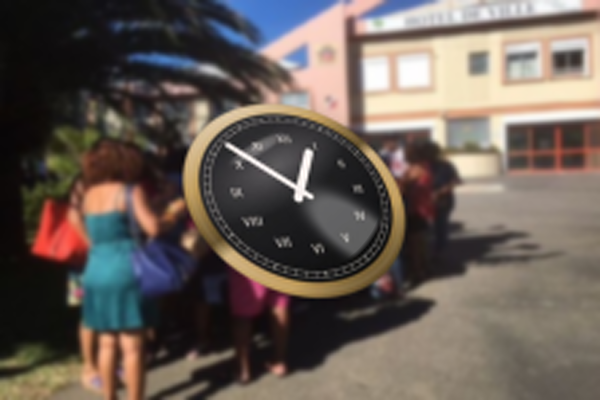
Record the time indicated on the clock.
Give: 12:52
